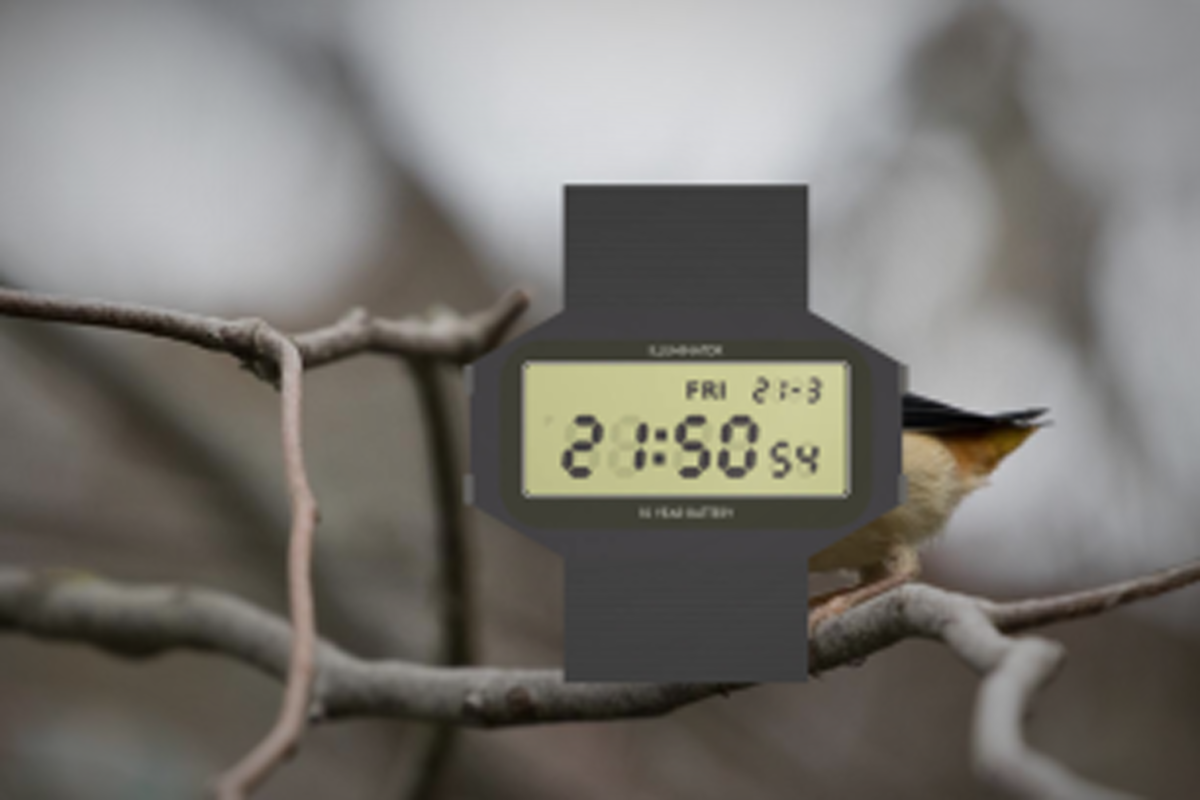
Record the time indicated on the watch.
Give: 21:50:54
